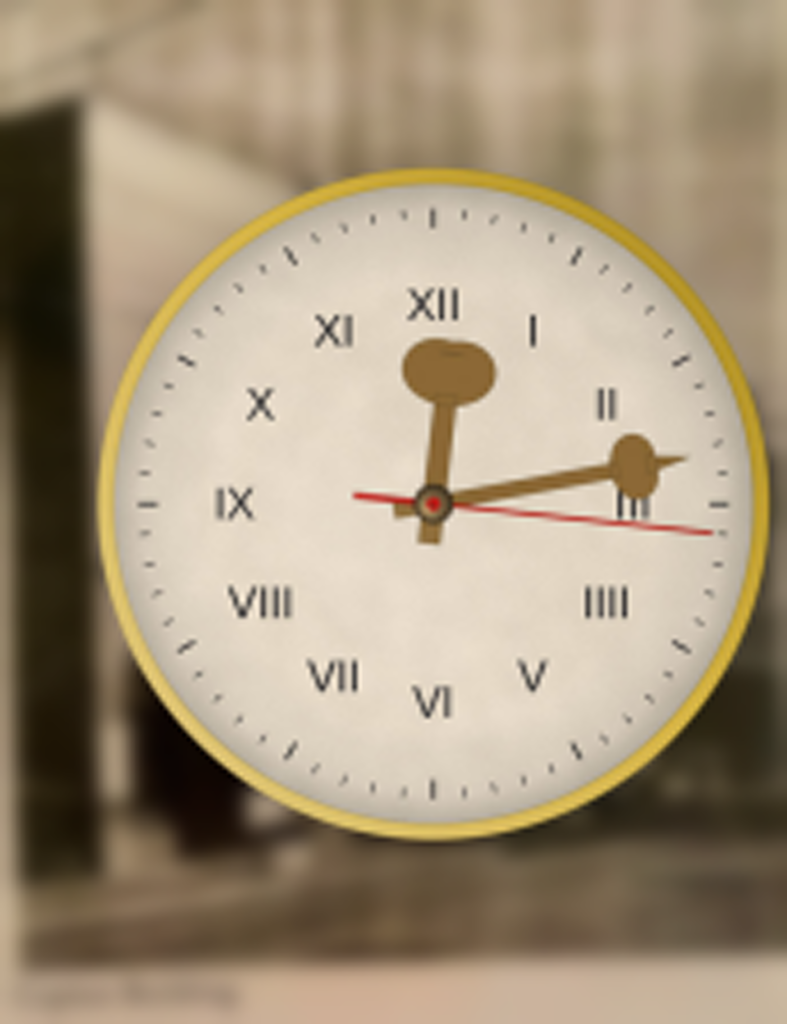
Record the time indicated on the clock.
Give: 12:13:16
